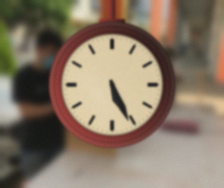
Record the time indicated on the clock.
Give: 5:26
